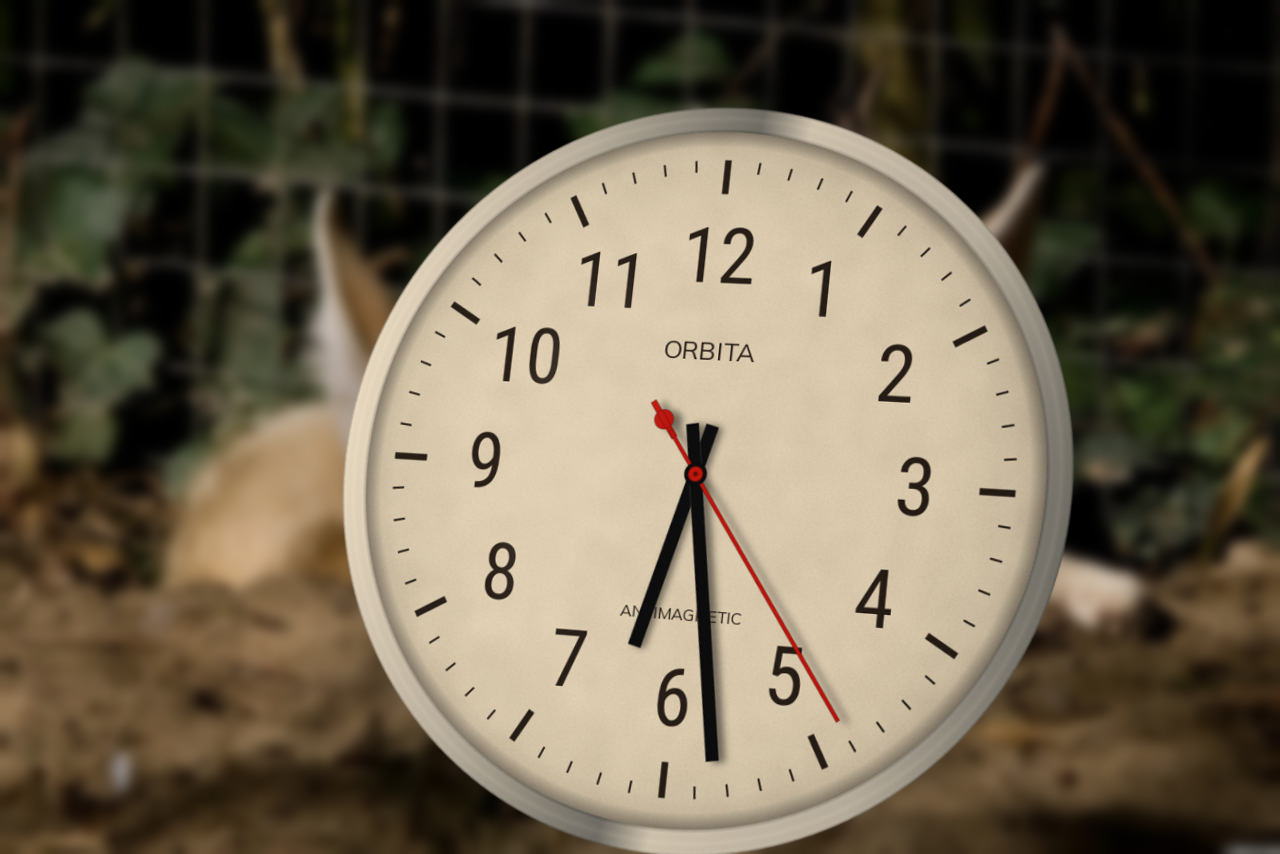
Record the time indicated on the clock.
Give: 6:28:24
